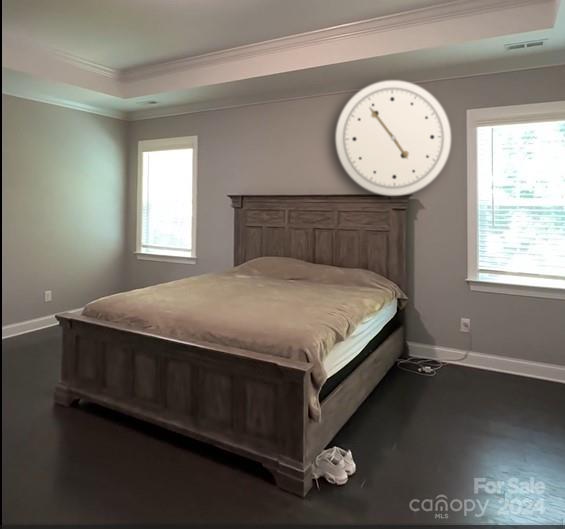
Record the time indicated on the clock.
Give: 4:54
